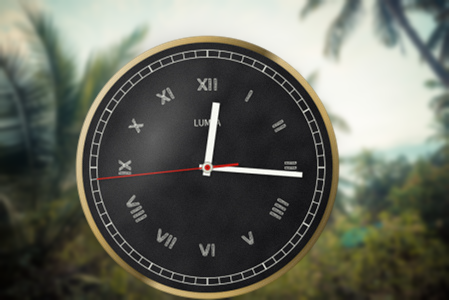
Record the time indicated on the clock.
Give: 12:15:44
